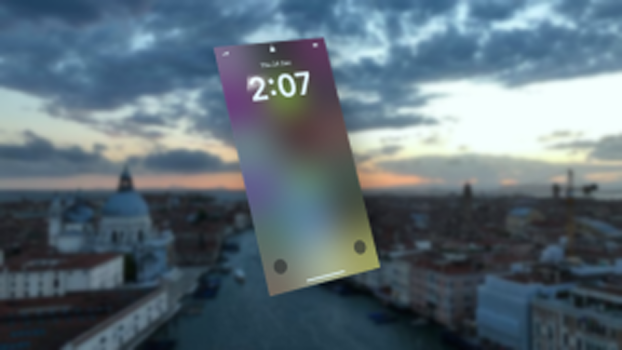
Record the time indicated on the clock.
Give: 2:07
